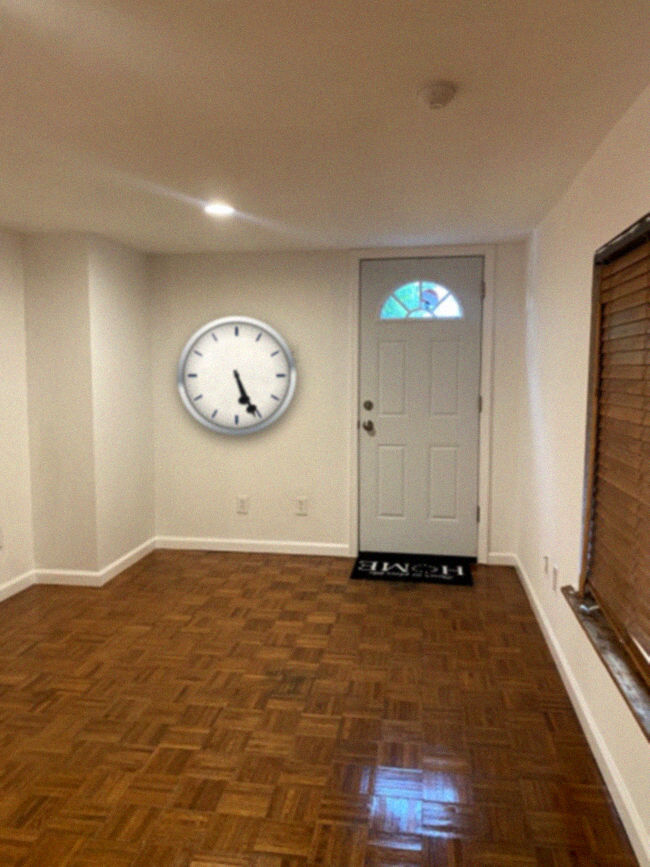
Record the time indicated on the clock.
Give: 5:26
